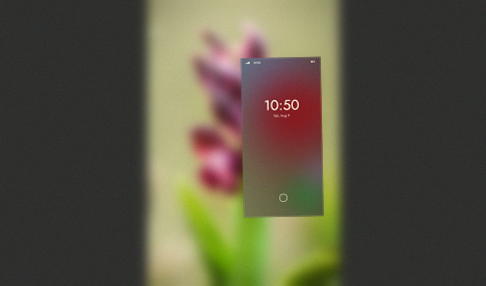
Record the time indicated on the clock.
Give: 10:50
